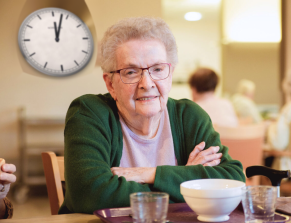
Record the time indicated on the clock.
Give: 12:03
